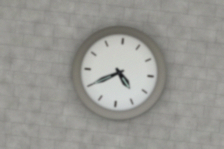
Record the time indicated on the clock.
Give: 4:40
